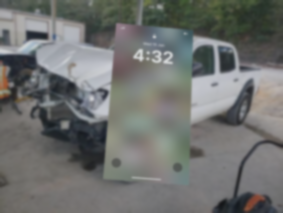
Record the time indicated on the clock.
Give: 4:32
